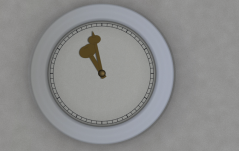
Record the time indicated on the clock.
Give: 10:58
